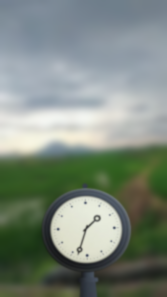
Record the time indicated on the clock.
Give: 1:33
